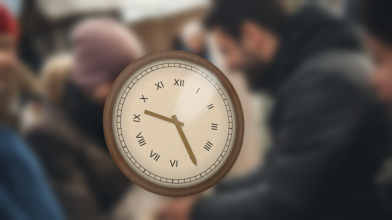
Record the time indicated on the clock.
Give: 9:25
